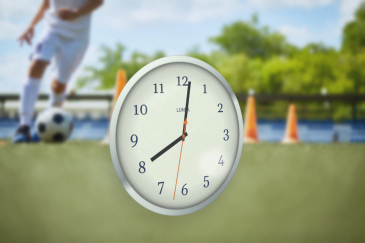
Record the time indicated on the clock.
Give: 8:01:32
